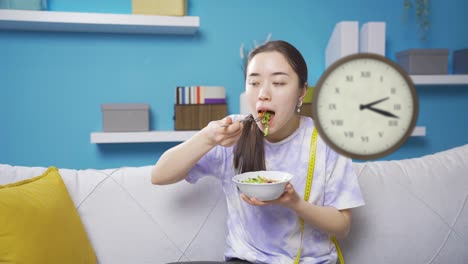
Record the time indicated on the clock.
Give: 2:18
